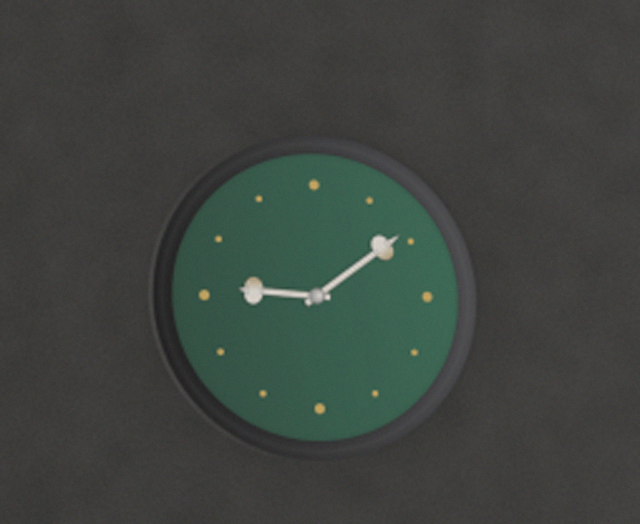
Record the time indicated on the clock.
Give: 9:09
